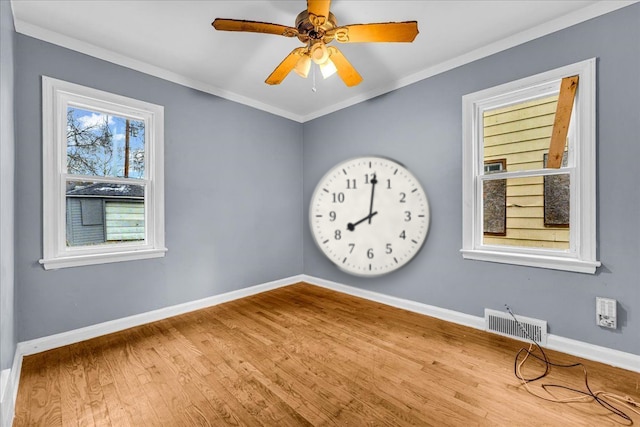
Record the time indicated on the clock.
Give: 8:01
